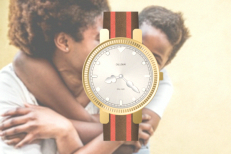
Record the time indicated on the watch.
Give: 8:22
